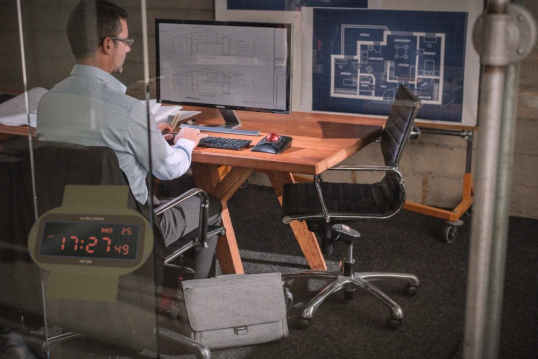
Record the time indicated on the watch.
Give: 17:27:49
